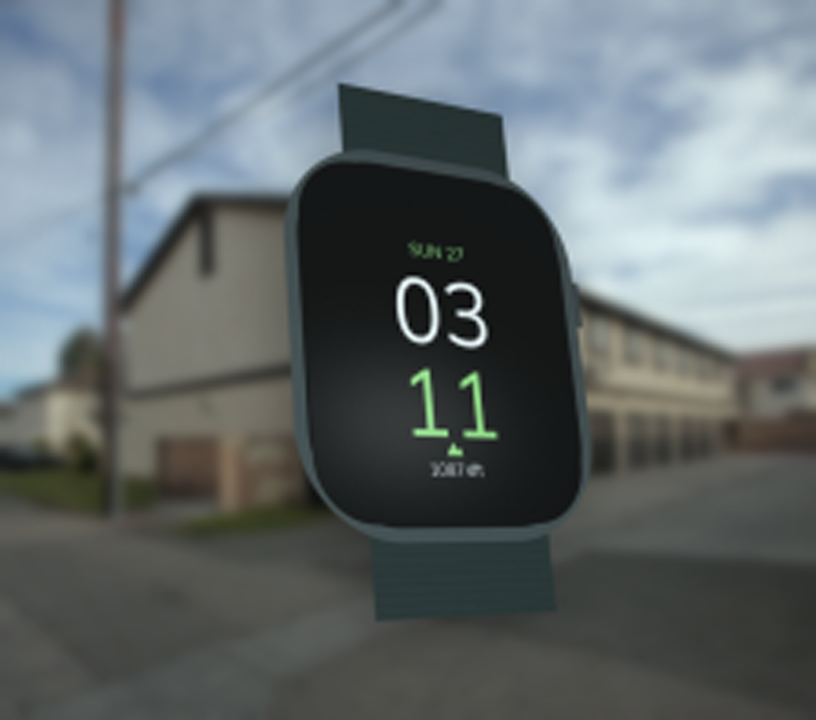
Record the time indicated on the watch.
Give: 3:11
